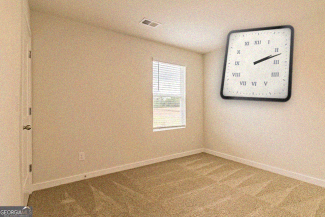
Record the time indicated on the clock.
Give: 2:12
